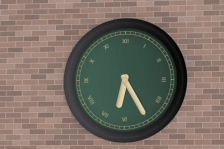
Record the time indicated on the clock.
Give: 6:25
